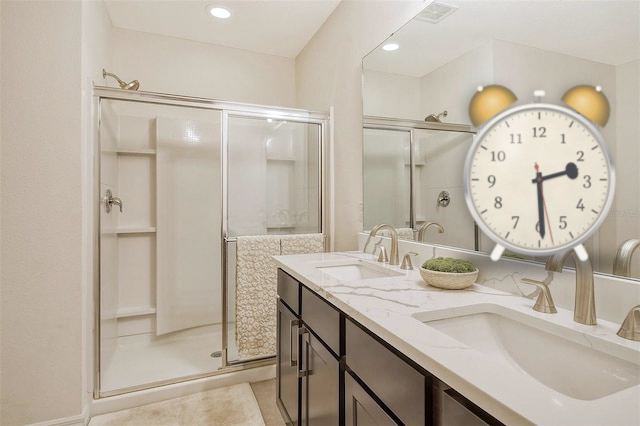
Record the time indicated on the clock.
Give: 2:29:28
